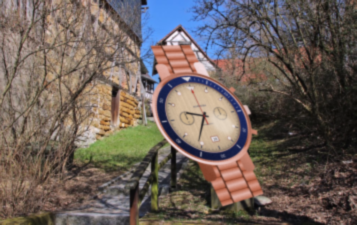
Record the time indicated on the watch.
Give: 9:36
